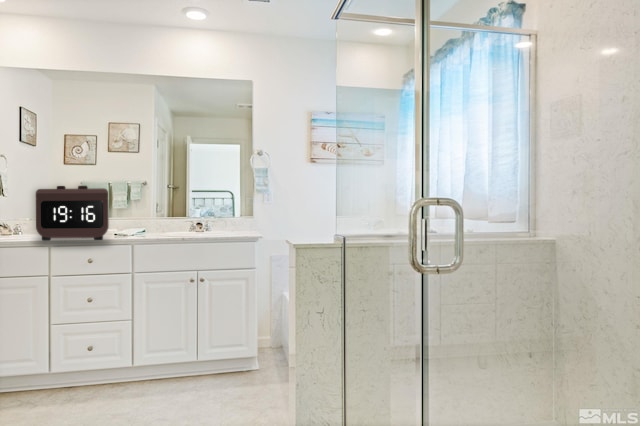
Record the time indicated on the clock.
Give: 19:16
